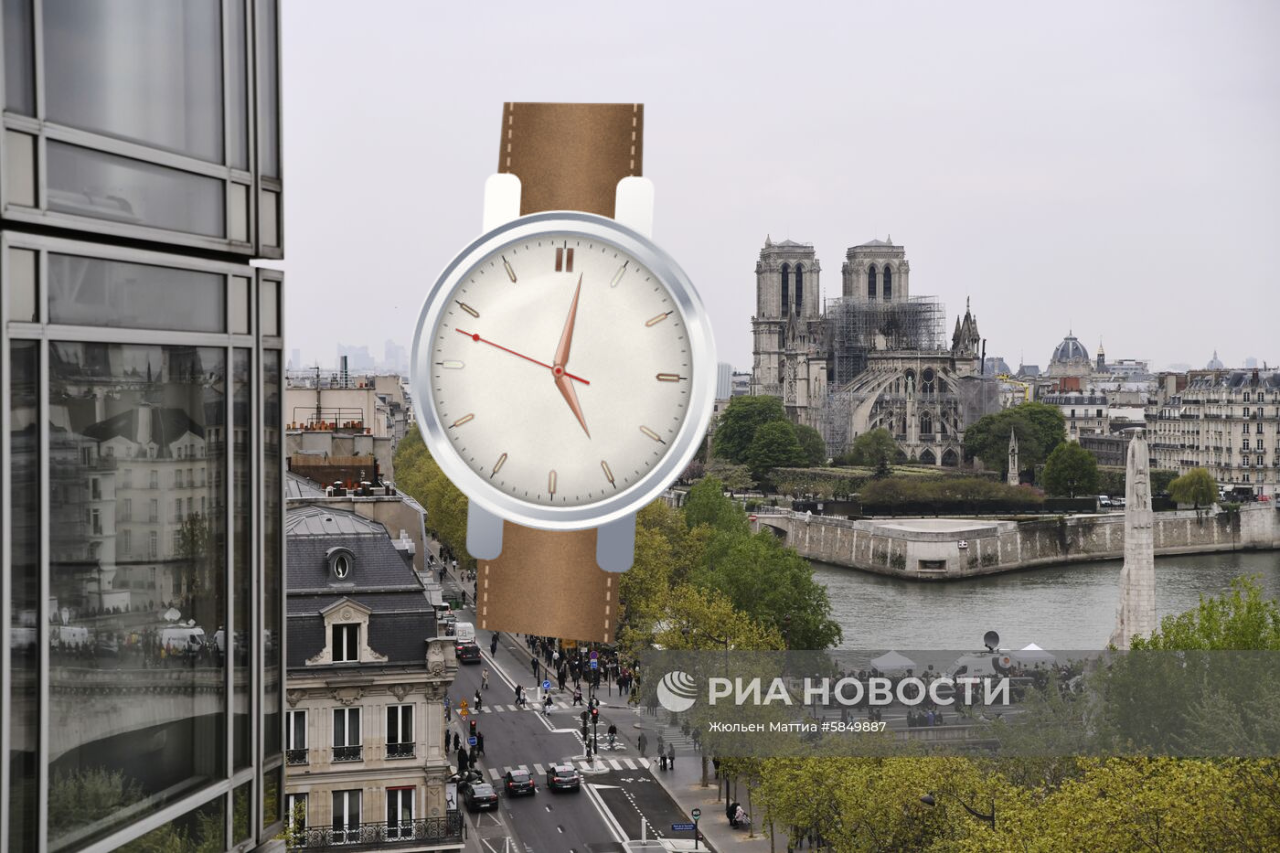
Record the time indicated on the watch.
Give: 5:01:48
